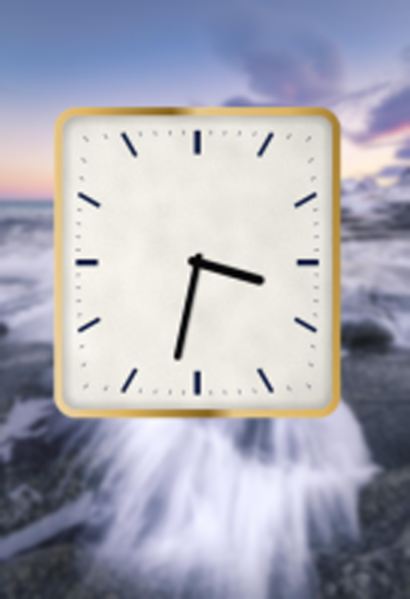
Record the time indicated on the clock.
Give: 3:32
